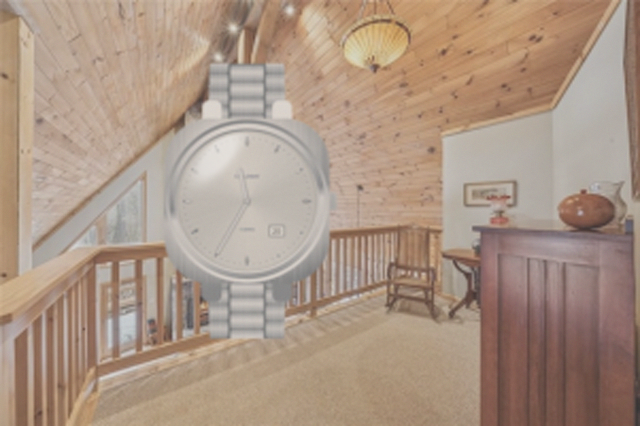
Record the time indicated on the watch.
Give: 11:35
